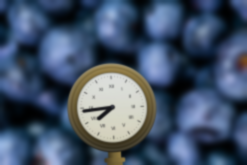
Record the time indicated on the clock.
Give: 7:44
